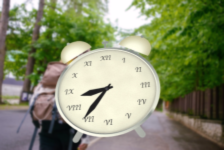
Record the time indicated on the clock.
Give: 8:36
